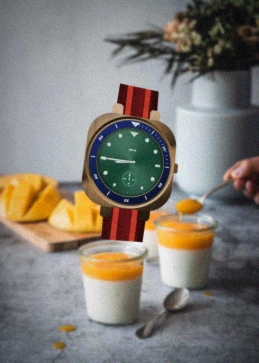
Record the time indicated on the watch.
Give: 8:45
